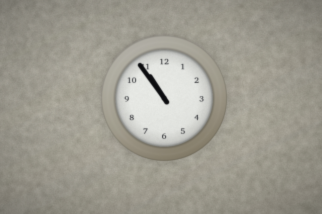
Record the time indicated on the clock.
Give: 10:54
